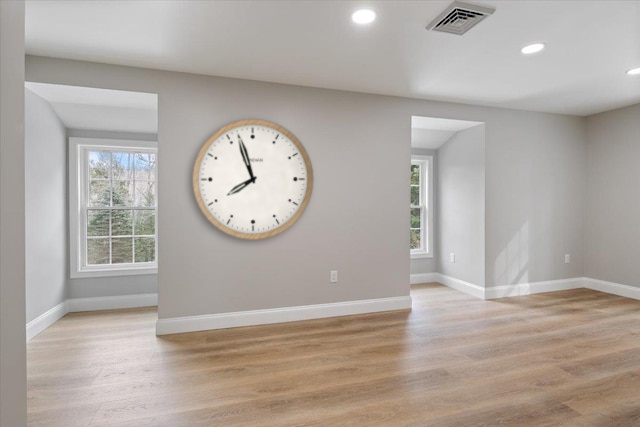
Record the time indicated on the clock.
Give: 7:57
